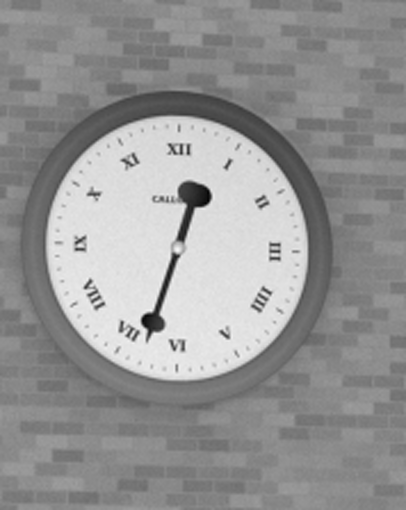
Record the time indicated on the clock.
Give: 12:33
